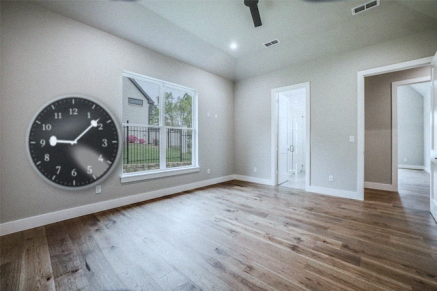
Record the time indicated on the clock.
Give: 9:08
